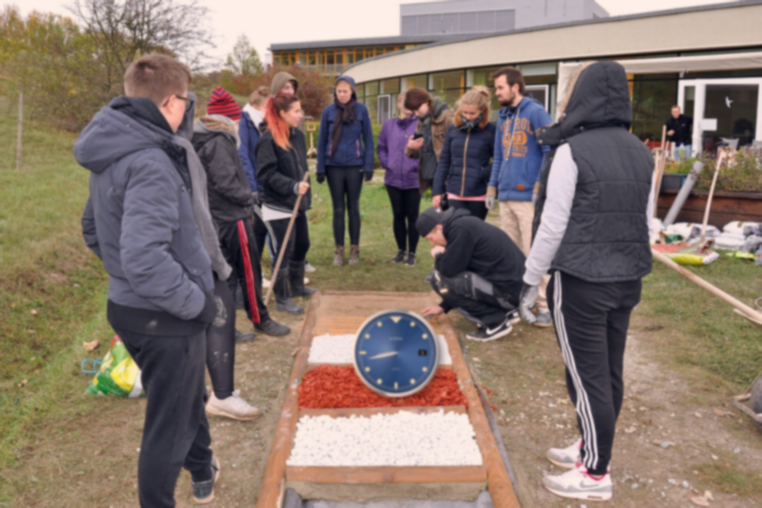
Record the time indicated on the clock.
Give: 8:43
